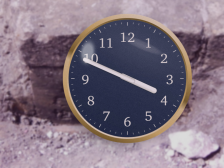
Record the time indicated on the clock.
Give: 3:49
